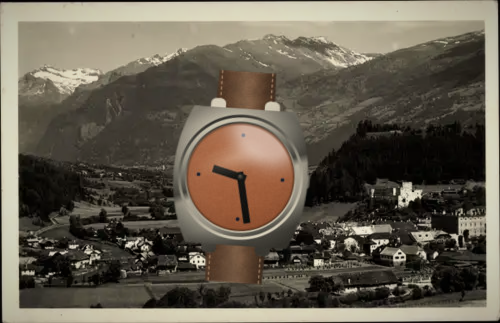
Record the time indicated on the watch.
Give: 9:28
